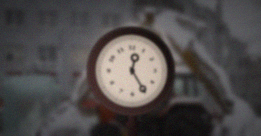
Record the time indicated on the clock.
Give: 12:25
